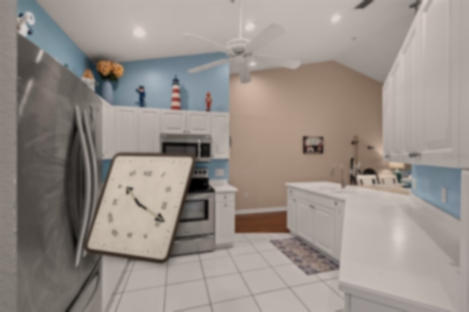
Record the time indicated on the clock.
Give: 10:19
